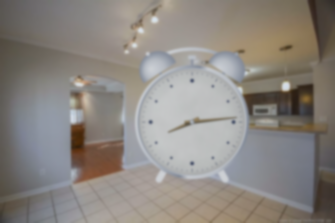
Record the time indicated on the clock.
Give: 8:14
